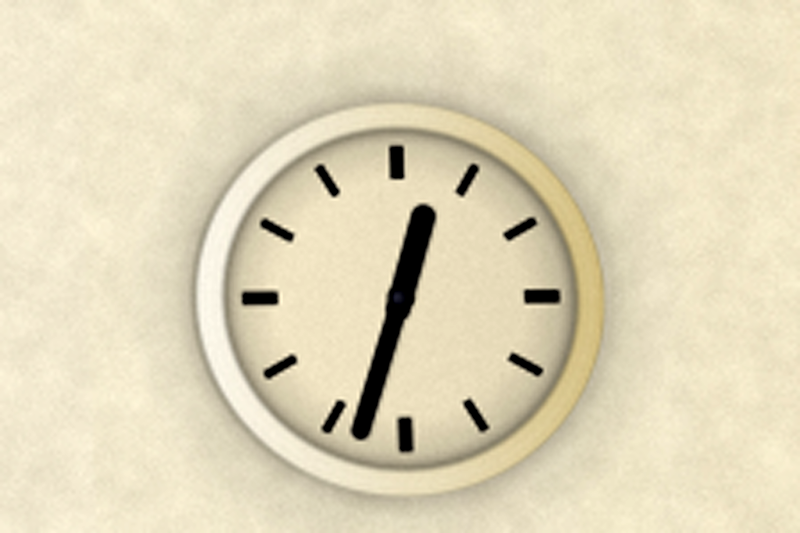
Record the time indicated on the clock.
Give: 12:33
